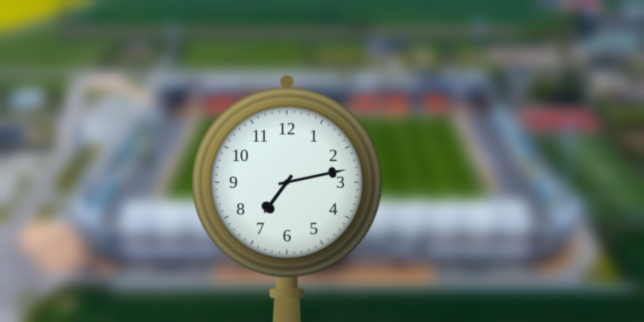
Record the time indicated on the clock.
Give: 7:13
